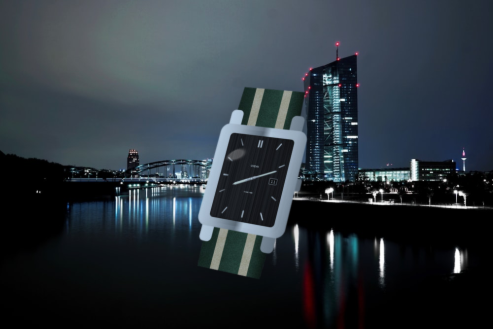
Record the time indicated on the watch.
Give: 8:11
